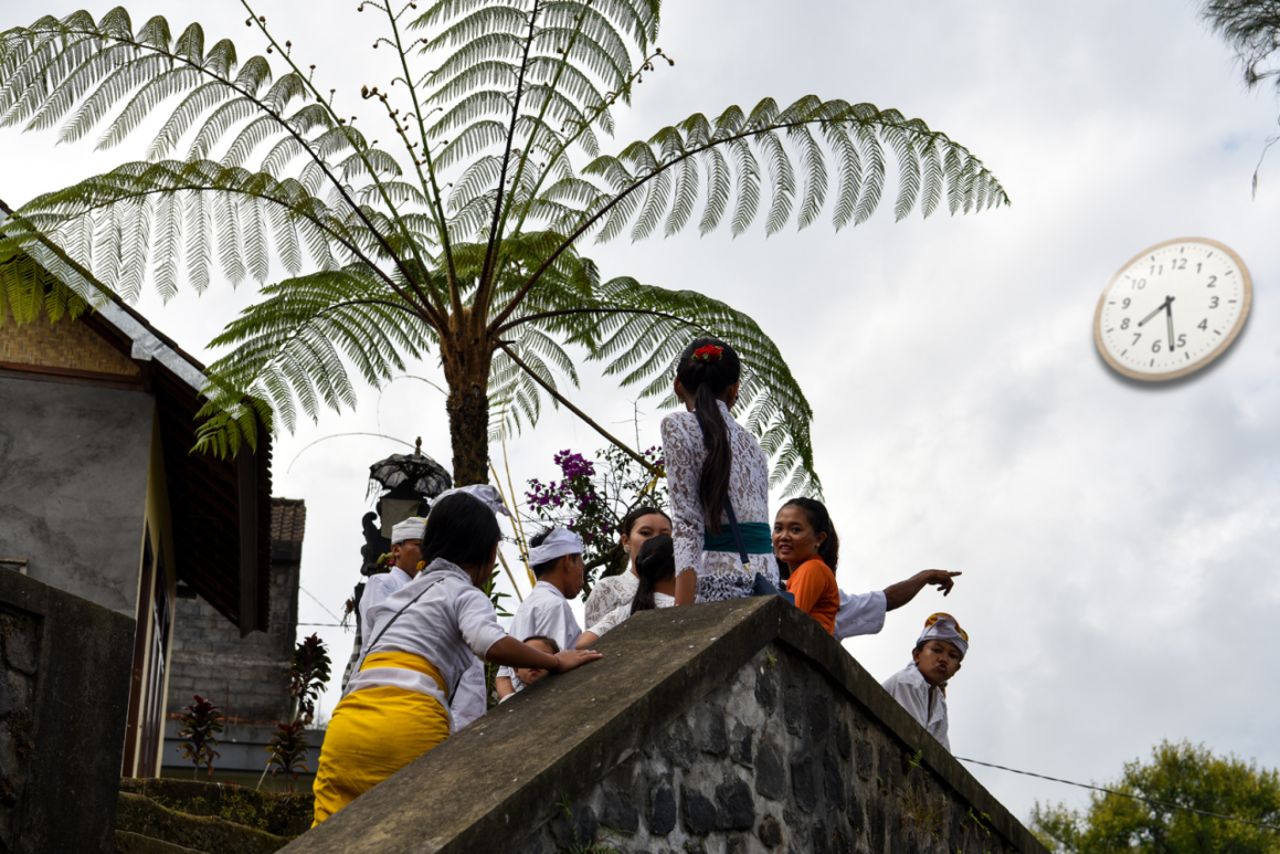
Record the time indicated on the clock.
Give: 7:27
